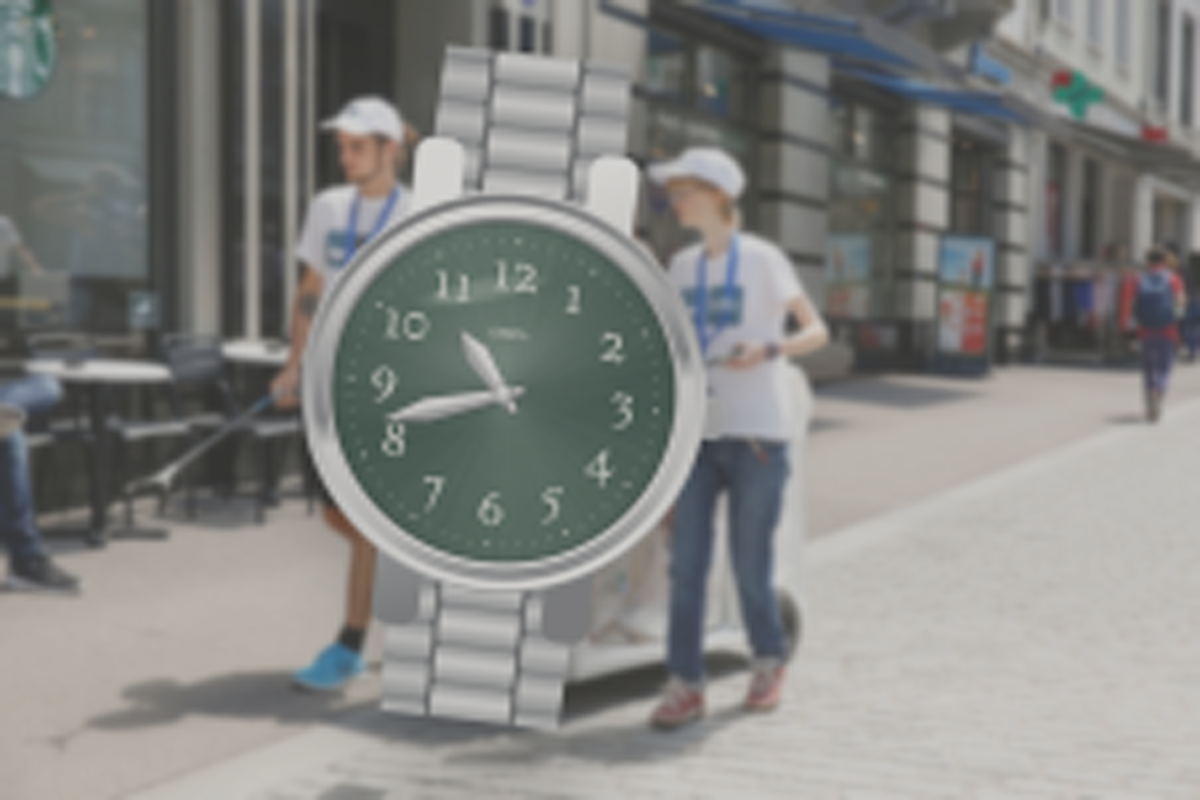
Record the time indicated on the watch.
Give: 10:42
